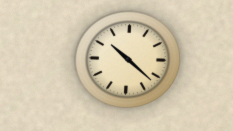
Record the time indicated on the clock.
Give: 10:22
